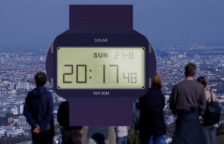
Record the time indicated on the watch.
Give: 20:17:48
